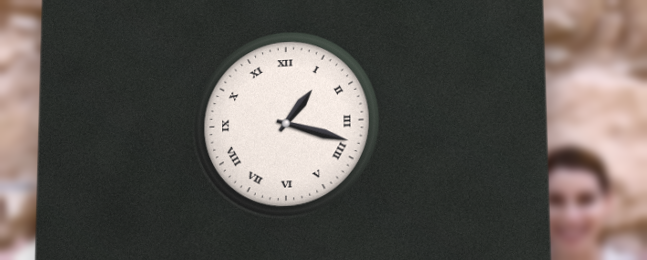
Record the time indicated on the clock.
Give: 1:18
